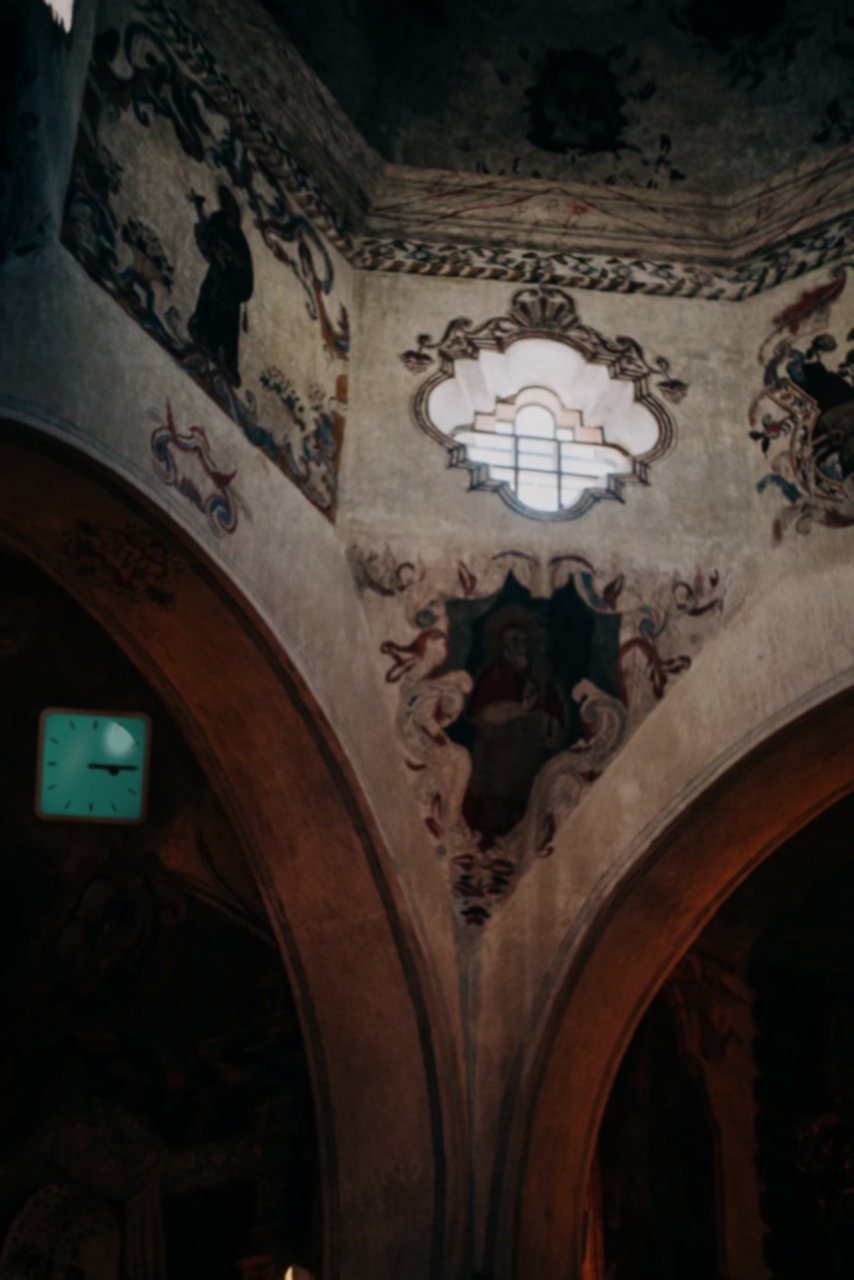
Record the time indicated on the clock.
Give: 3:15
